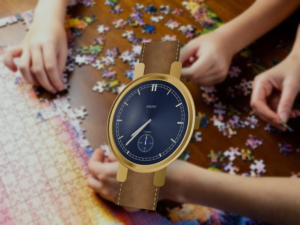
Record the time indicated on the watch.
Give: 7:37
